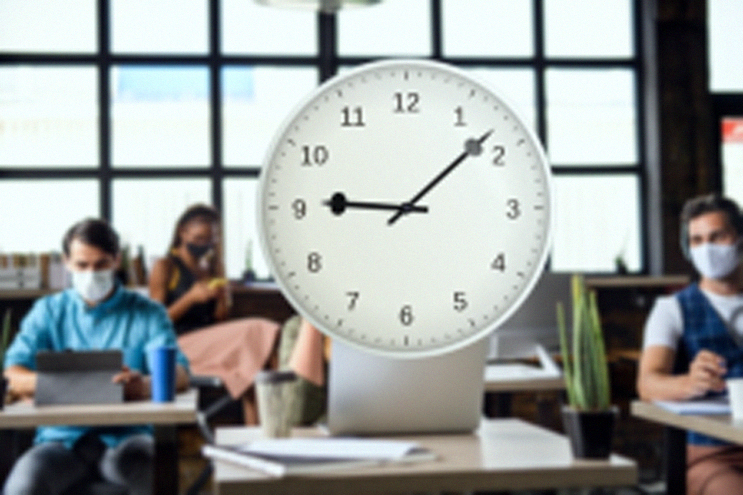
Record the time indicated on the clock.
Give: 9:08
